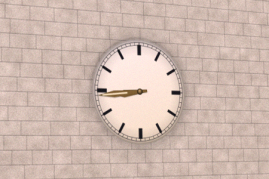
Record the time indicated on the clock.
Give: 8:44
